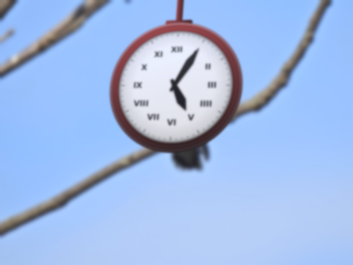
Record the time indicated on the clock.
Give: 5:05
